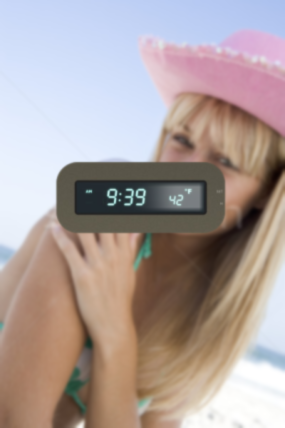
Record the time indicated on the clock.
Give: 9:39
